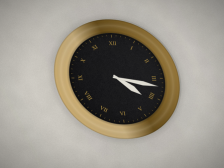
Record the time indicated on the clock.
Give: 4:17
